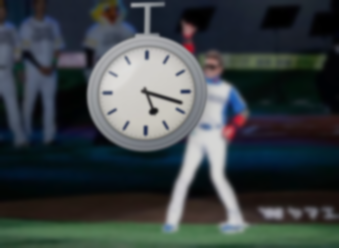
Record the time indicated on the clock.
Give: 5:18
